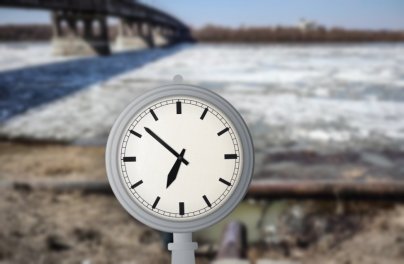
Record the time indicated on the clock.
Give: 6:52
